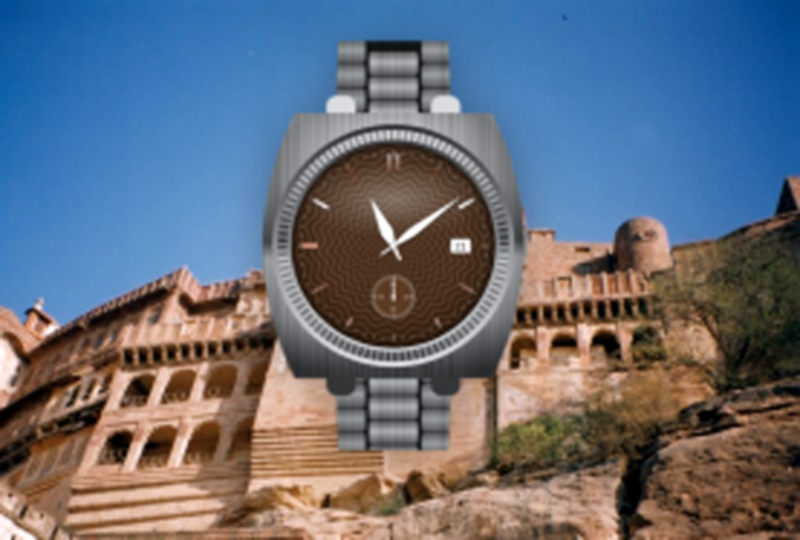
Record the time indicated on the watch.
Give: 11:09
